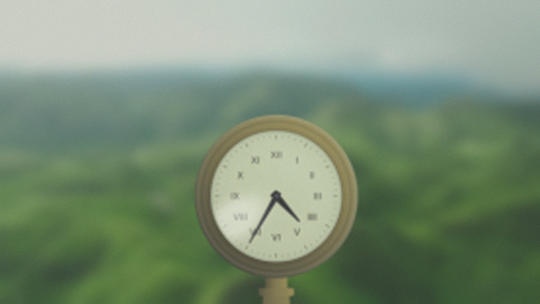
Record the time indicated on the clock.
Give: 4:35
